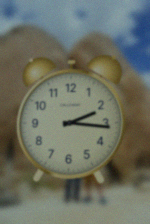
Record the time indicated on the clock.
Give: 2:16
